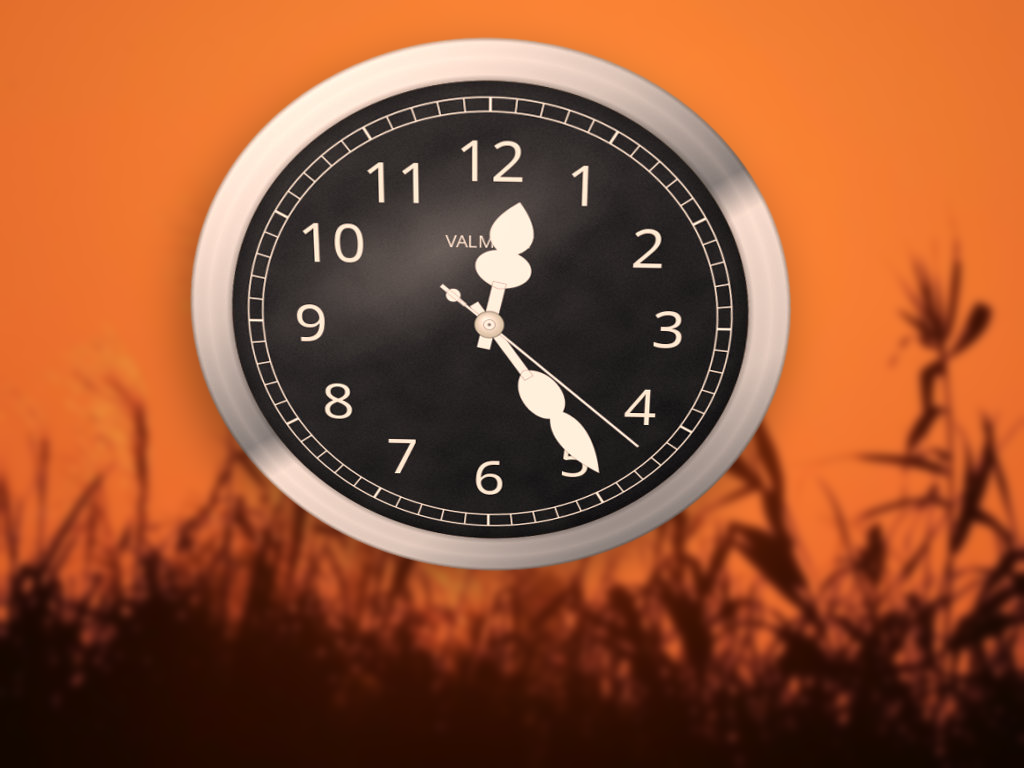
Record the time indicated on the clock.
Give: 12:24:22
